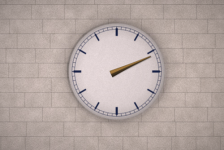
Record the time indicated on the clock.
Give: 2:11
